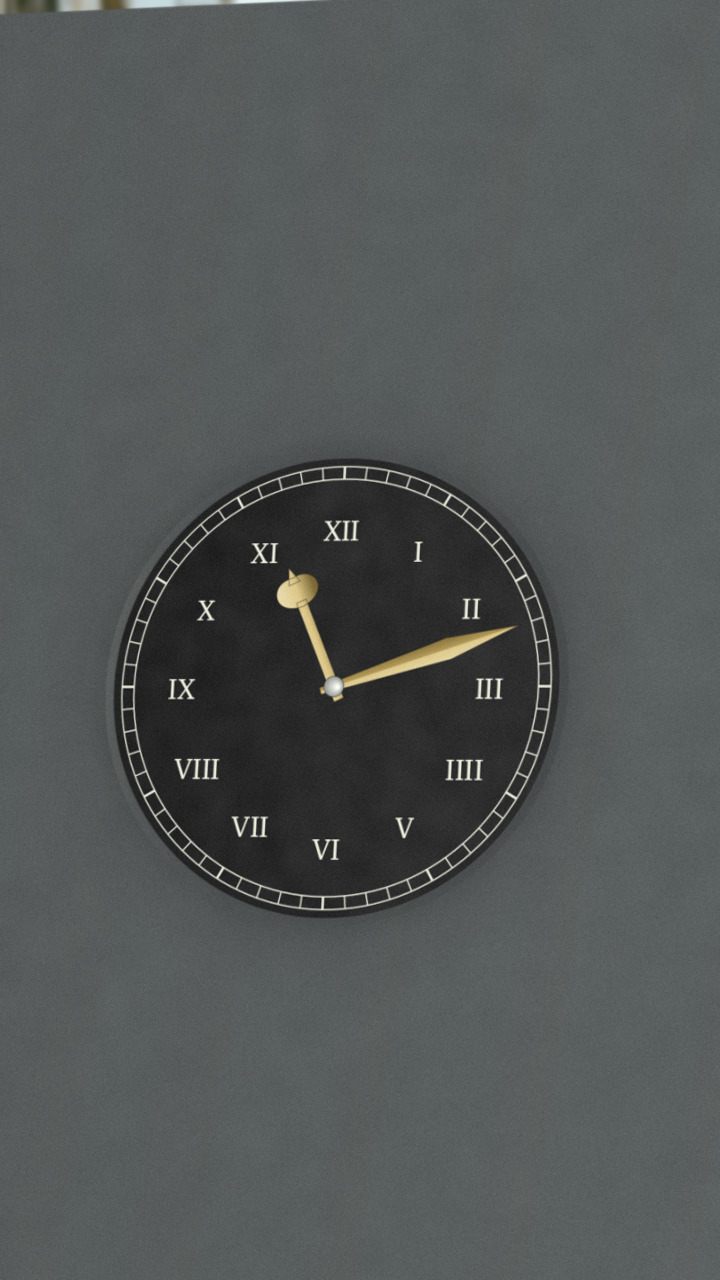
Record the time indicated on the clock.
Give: 11:12
